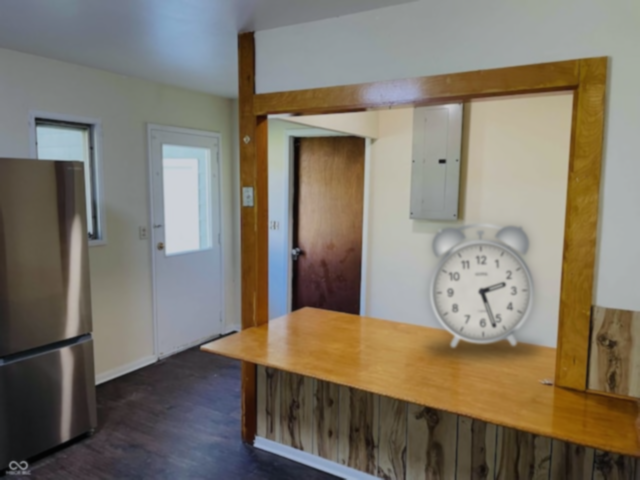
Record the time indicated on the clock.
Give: 2:27
